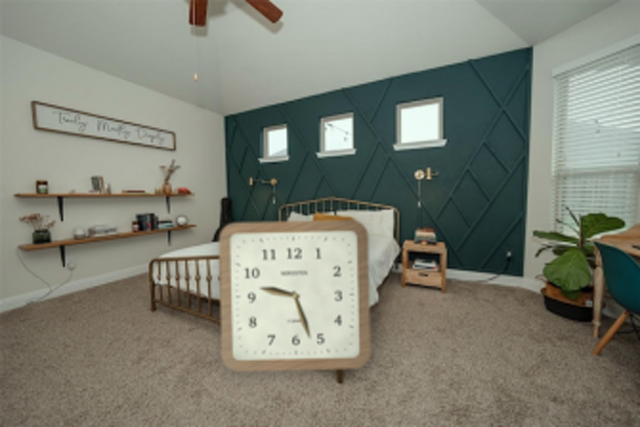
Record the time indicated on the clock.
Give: 9:27
